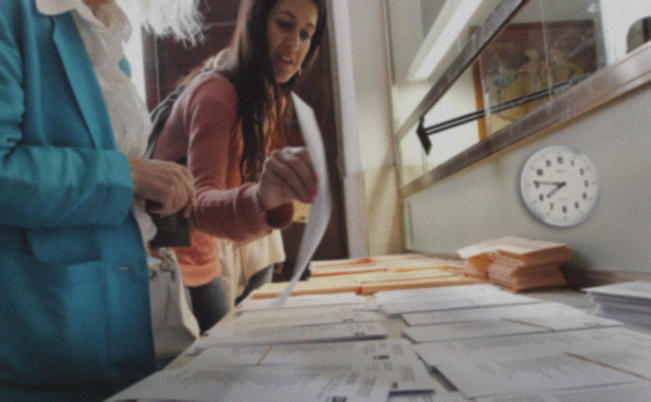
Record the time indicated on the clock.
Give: 7:46
